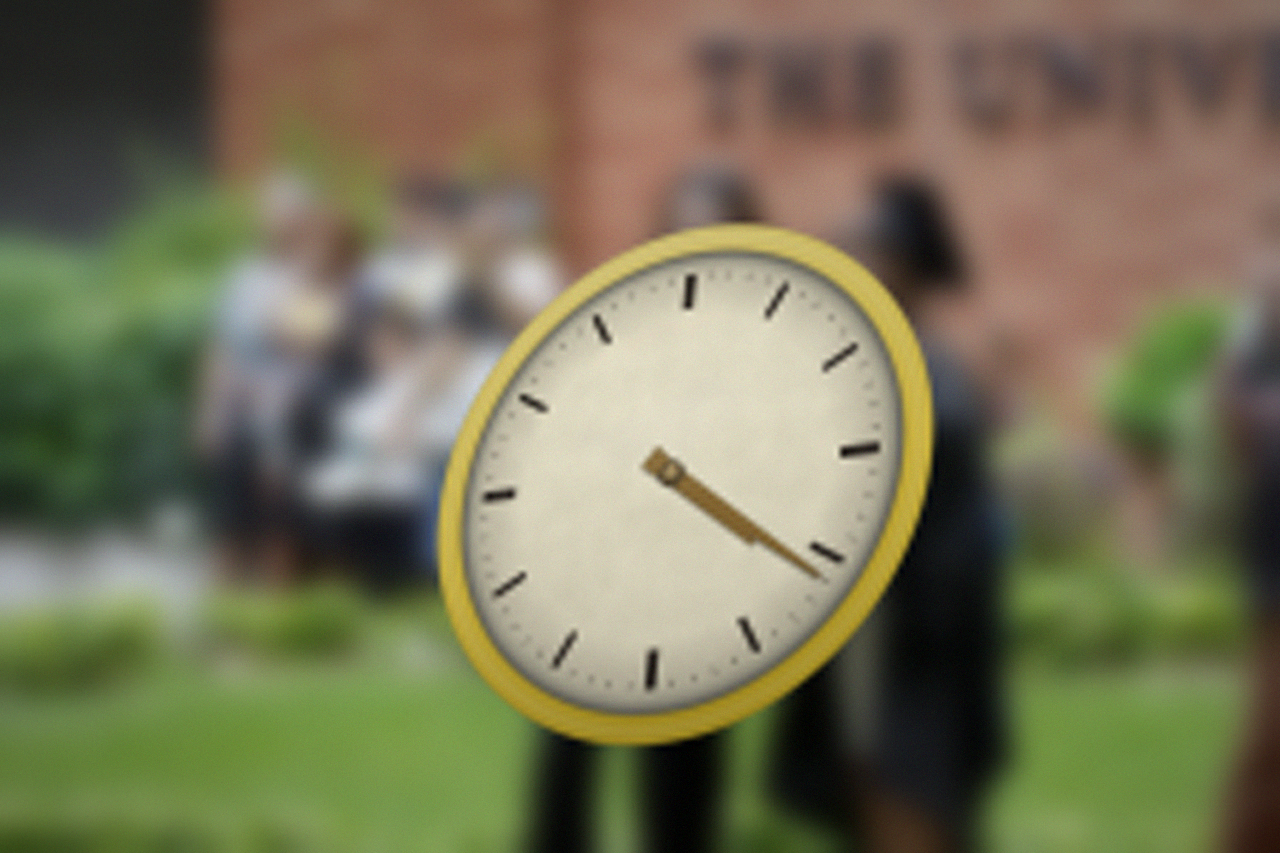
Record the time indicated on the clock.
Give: 4:21
